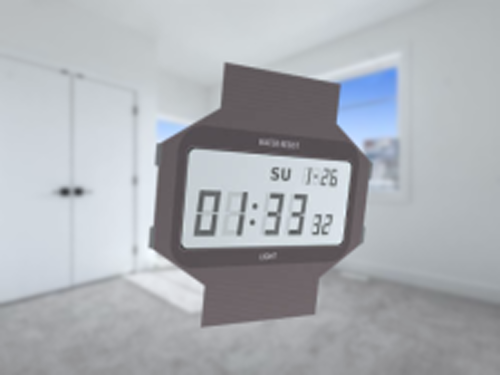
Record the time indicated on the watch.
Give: 1:33:32
